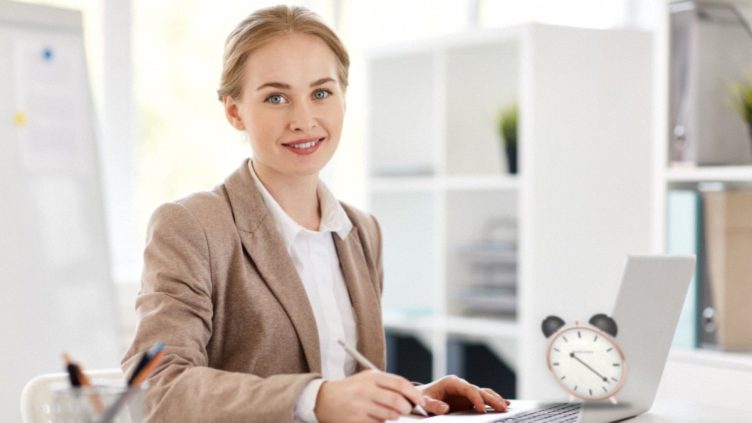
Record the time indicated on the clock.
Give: 10:22
